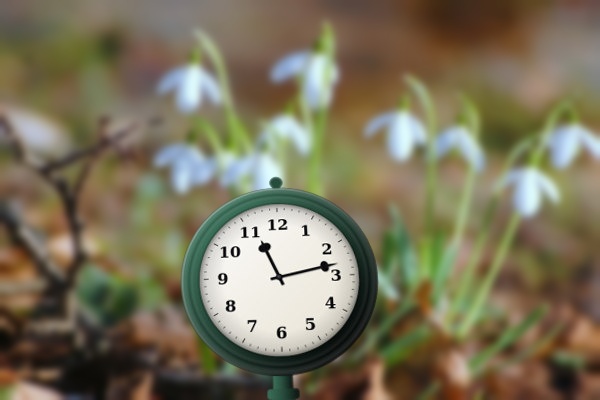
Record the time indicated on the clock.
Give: 11:13
